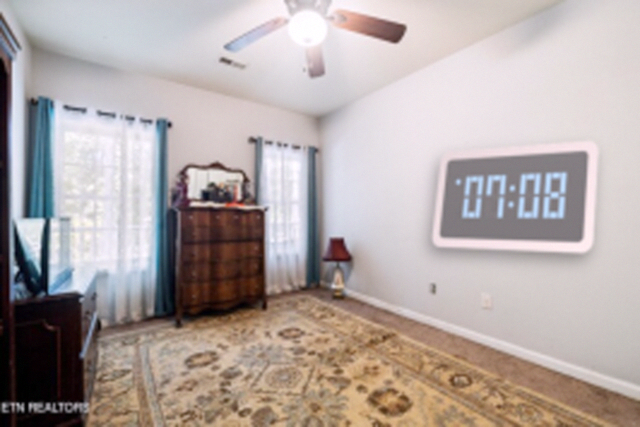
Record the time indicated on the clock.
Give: 7:08
